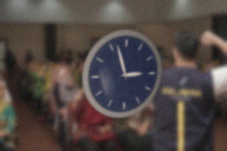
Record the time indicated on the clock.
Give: 2:57
